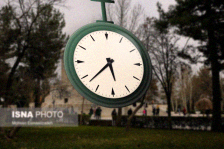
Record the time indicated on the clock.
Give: 5:38
